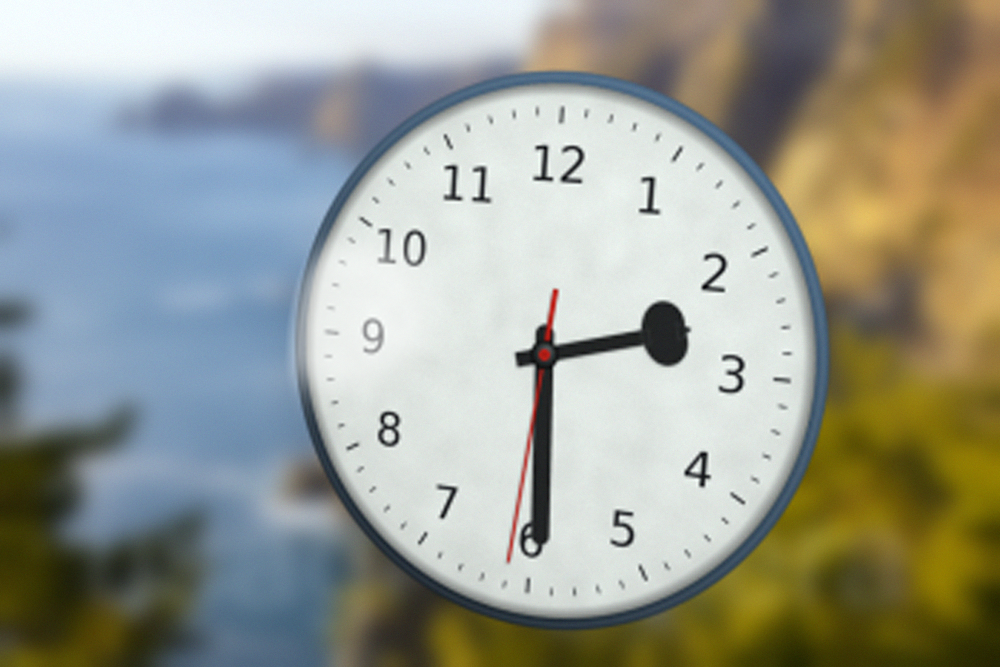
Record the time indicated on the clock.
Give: 2:29:31
